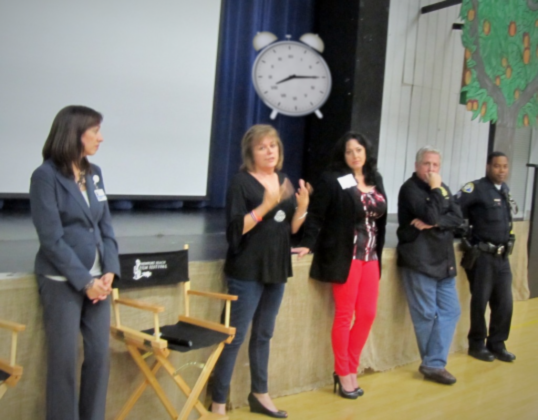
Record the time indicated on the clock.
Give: 8:15
